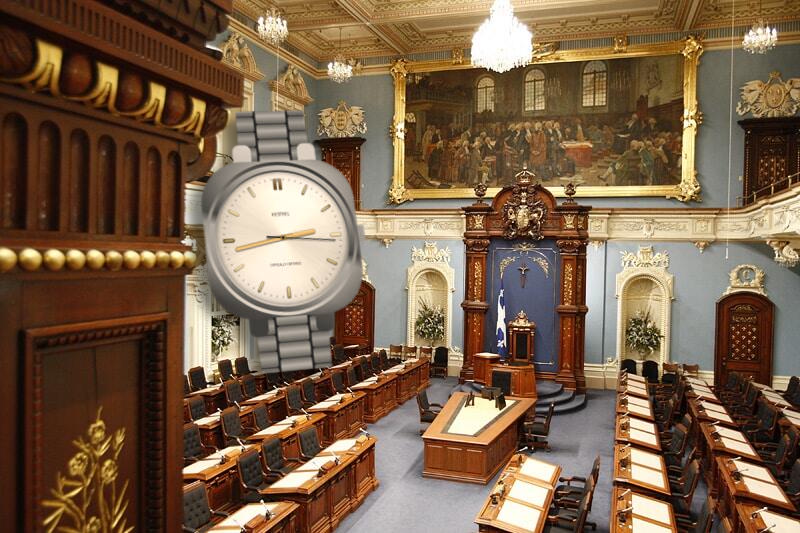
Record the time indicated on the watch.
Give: 2:43:16
